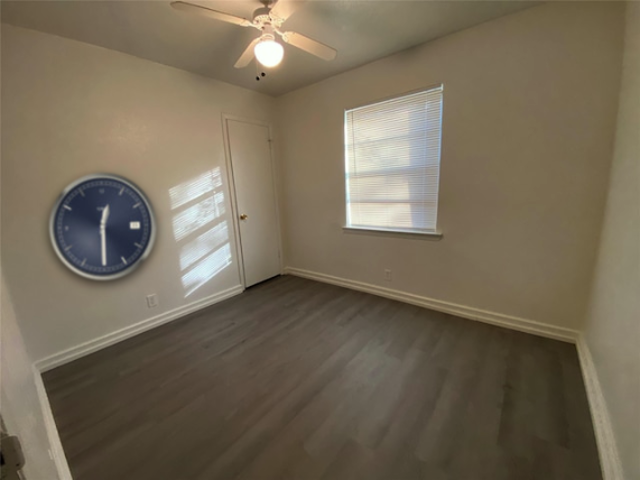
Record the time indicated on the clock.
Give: 12:30
